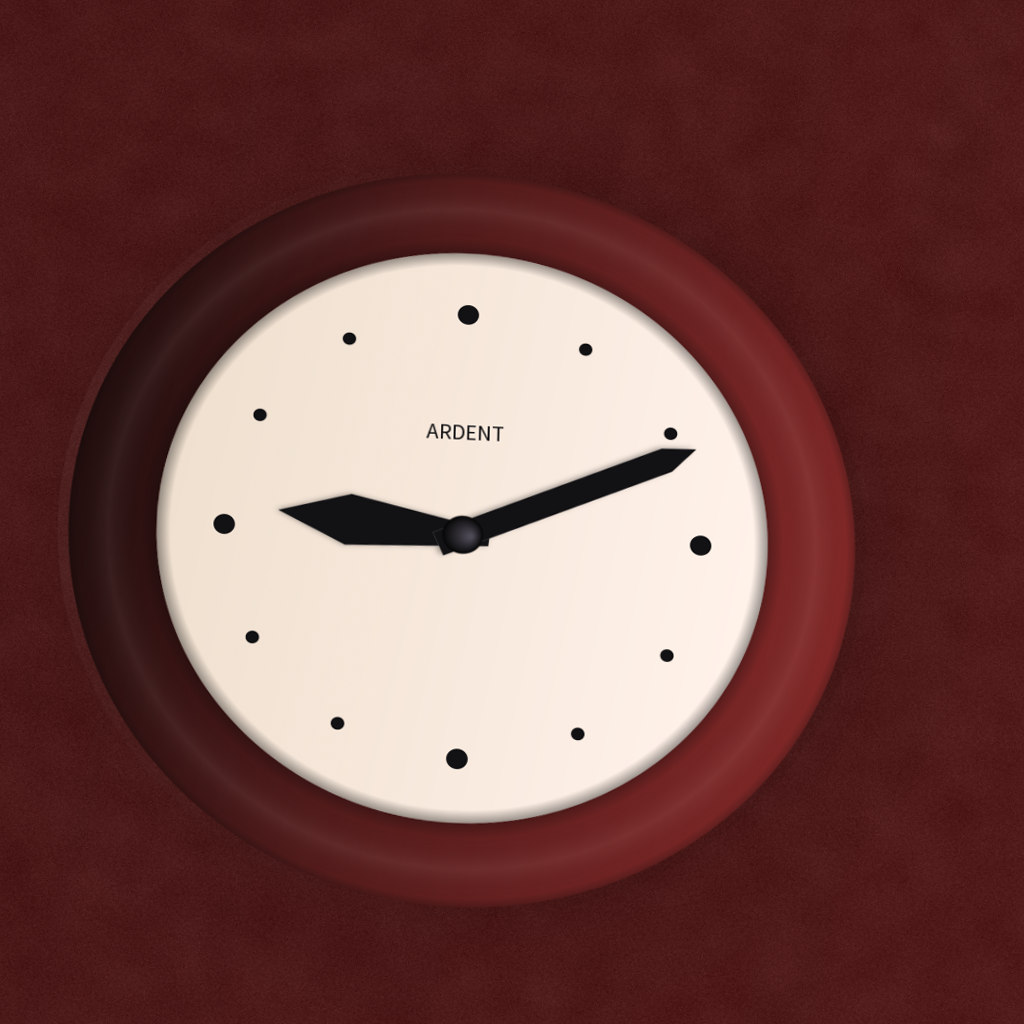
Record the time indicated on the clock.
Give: 9:11
